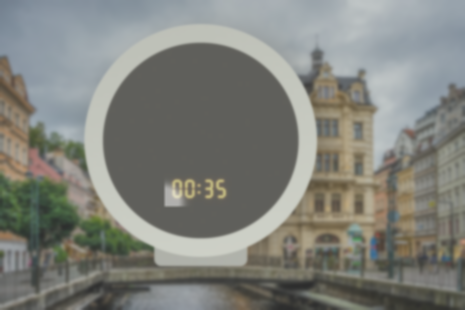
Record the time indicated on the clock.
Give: 0:35
